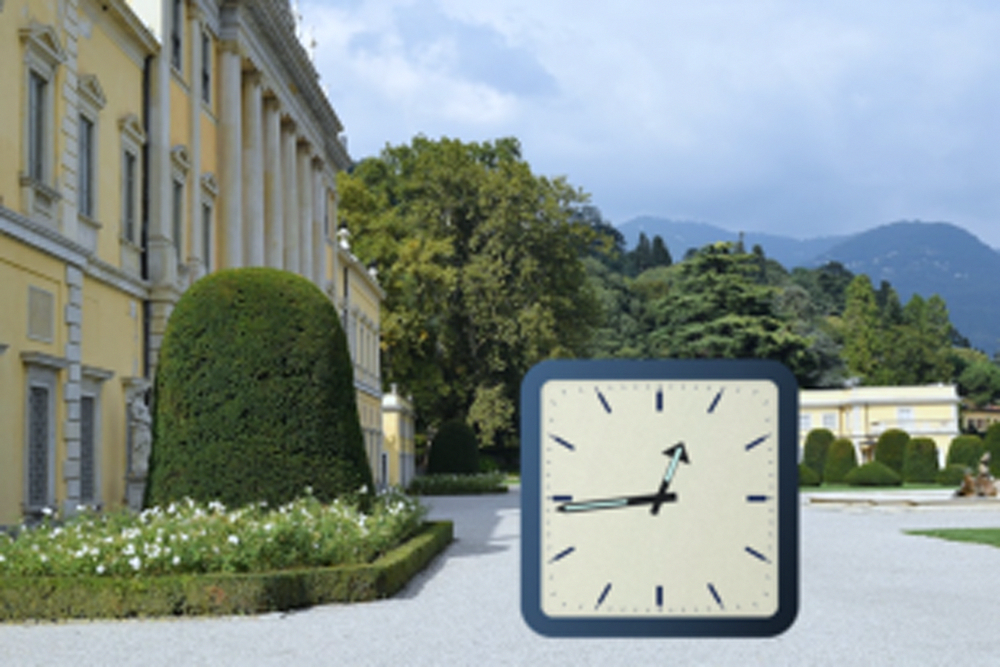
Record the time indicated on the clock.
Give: 12:44
